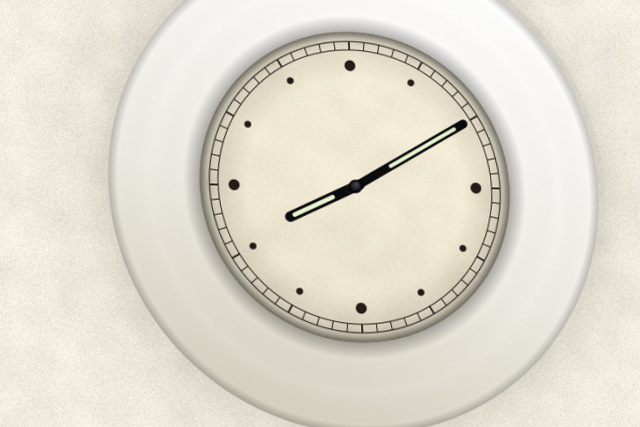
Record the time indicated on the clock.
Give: 8:10
